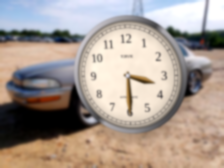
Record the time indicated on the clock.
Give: 3:30
